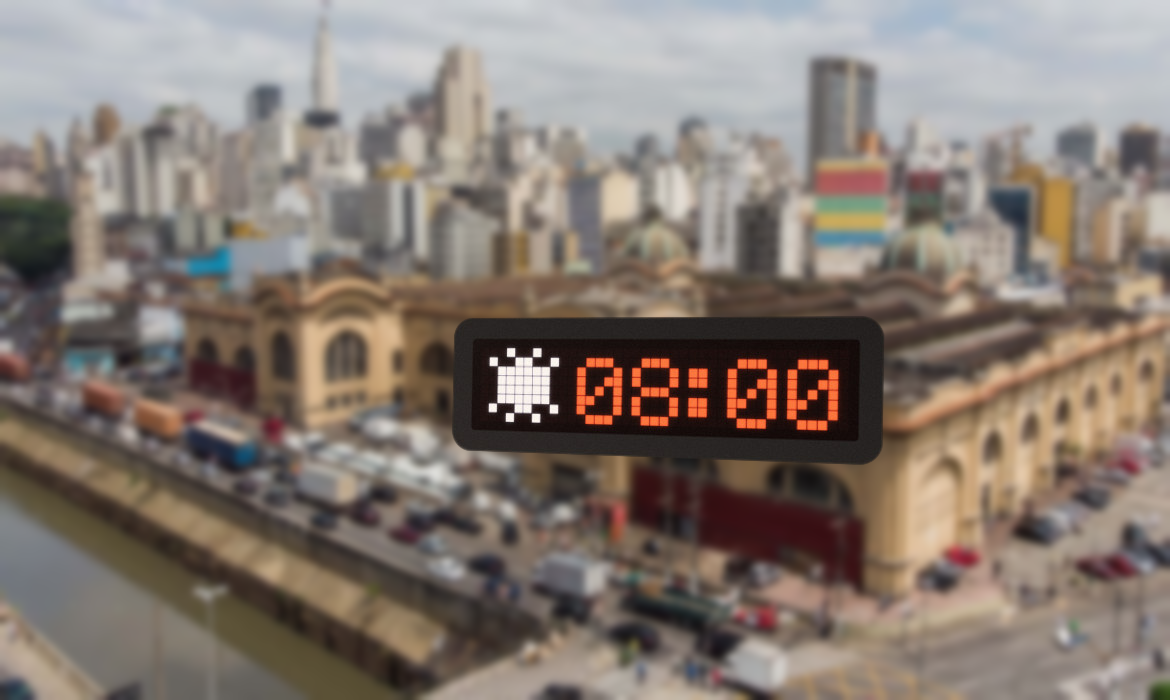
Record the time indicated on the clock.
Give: 8:00
